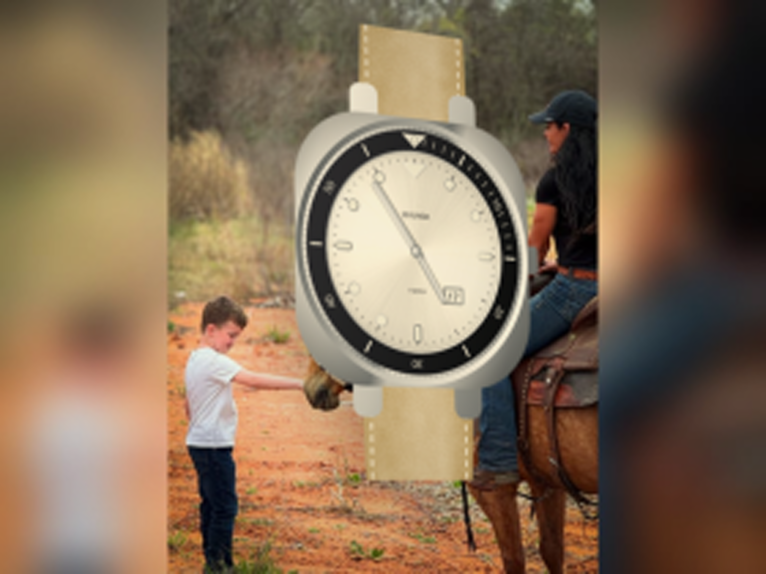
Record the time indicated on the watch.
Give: 4:54
